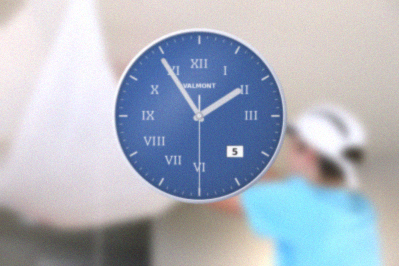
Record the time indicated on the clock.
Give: 1:54:30
